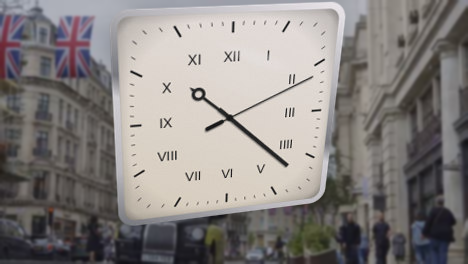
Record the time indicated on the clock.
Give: 10:22:11
